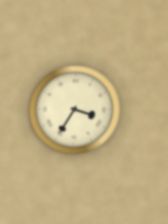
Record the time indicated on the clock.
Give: 3:35
